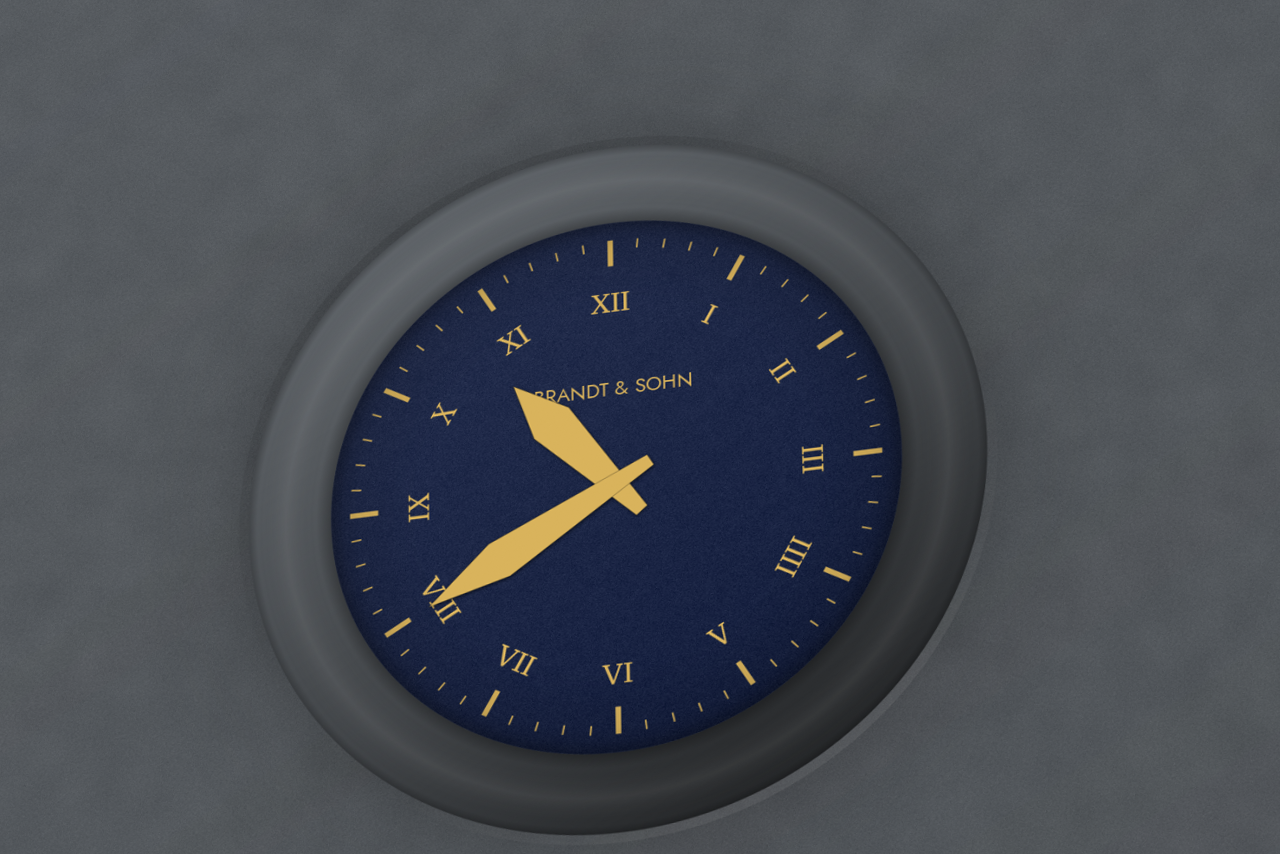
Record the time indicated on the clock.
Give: 10:40
